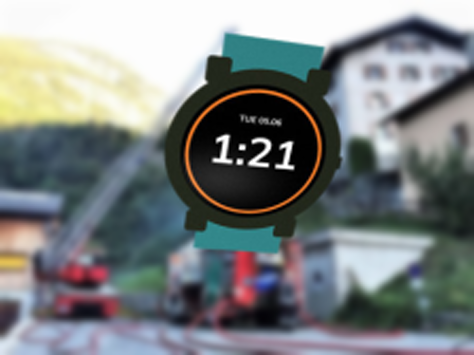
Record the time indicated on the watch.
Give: 1:21
